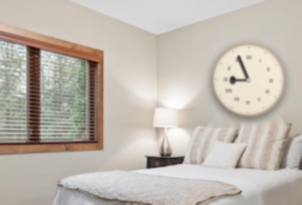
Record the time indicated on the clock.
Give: 8:56
